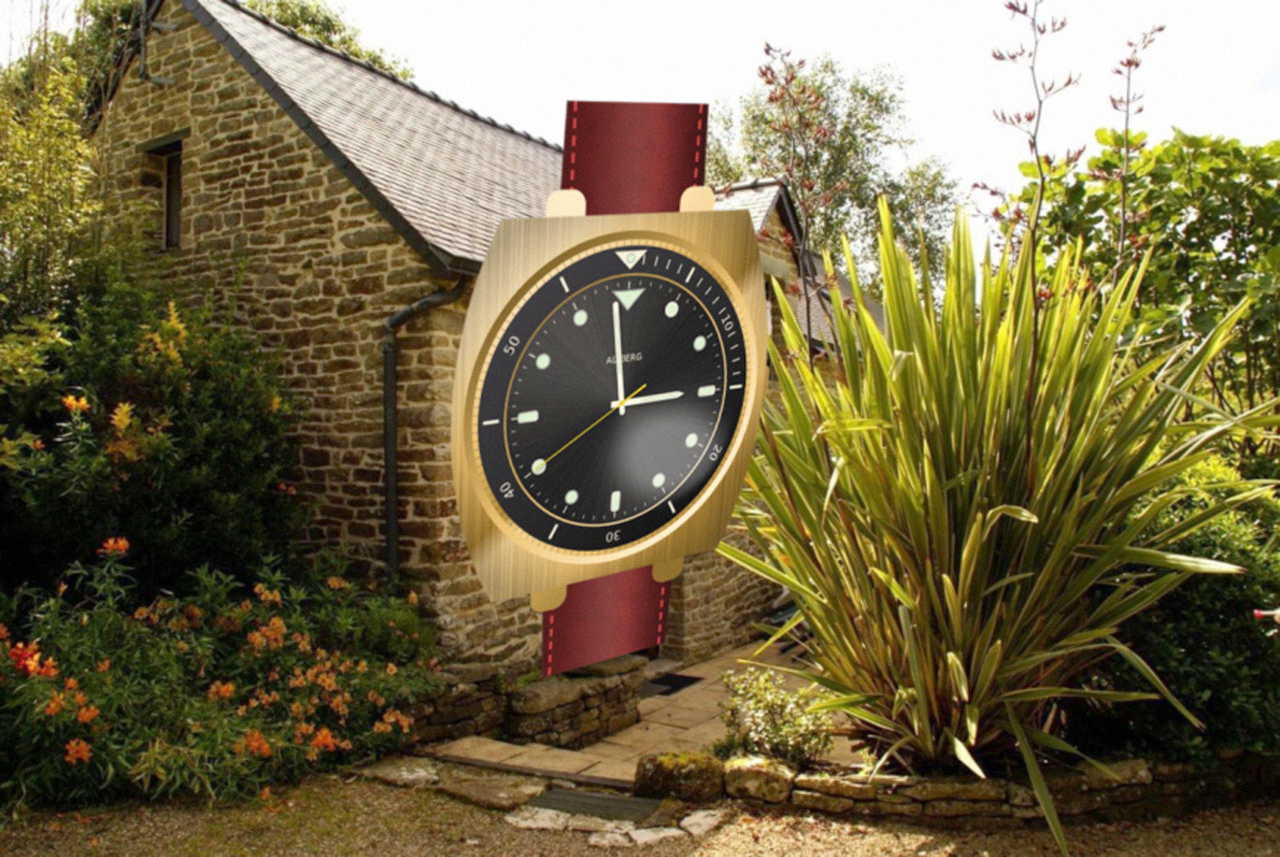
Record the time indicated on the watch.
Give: 2:58:40
